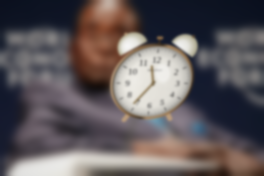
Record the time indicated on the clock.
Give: 11:36
